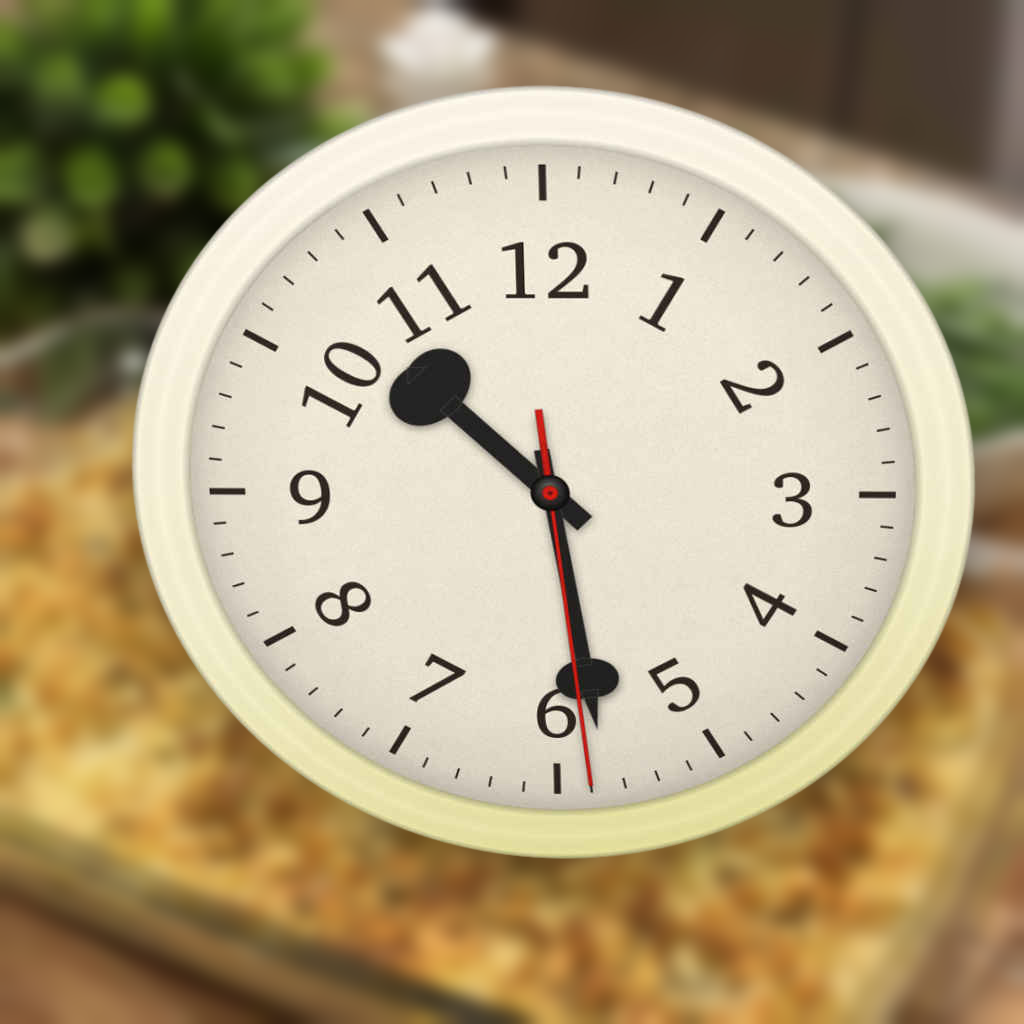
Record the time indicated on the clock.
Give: 10:28:29
